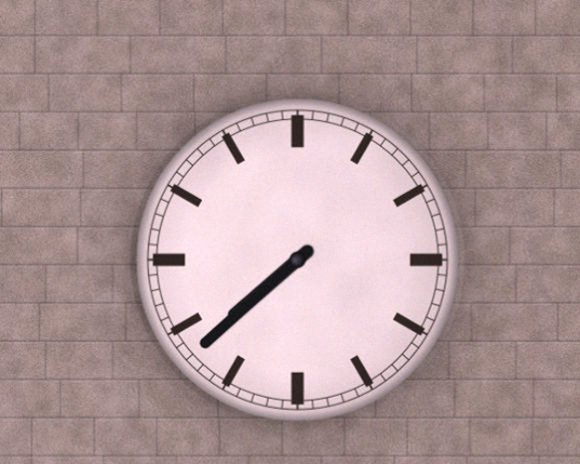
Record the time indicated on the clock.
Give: 7:38
